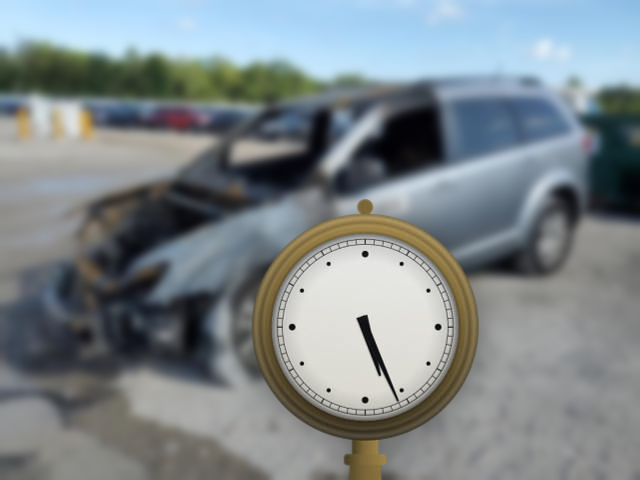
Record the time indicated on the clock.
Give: 5:26
